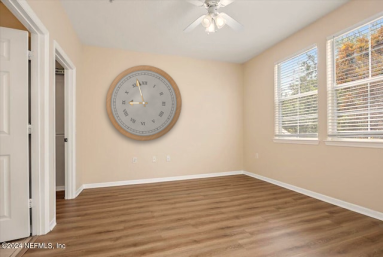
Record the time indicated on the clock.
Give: 8:57
